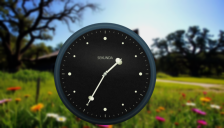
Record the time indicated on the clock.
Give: 1:35
